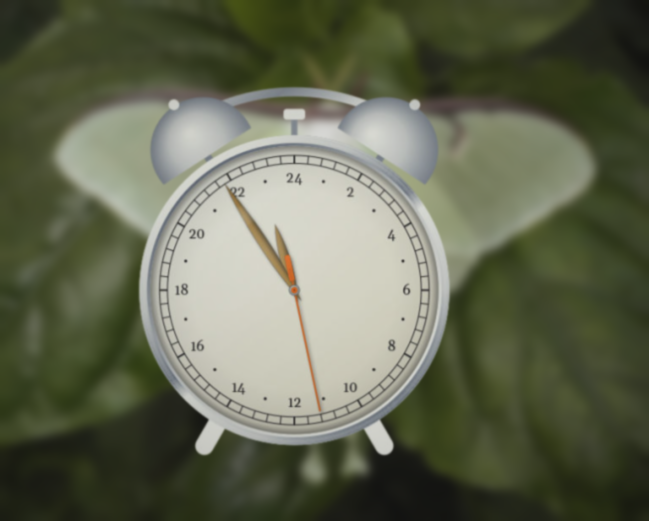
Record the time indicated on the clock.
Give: 22:54:28
